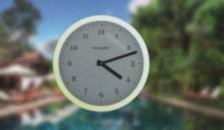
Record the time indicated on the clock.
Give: 4:12
